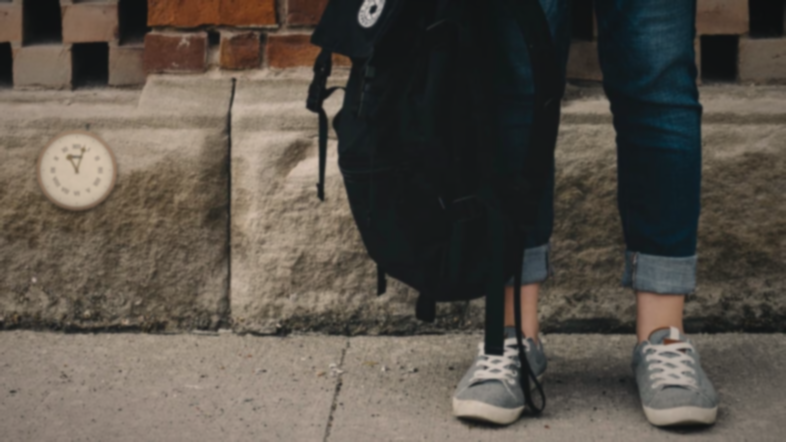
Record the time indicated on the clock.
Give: 11:03
